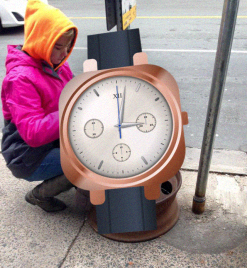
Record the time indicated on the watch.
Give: 3:02
